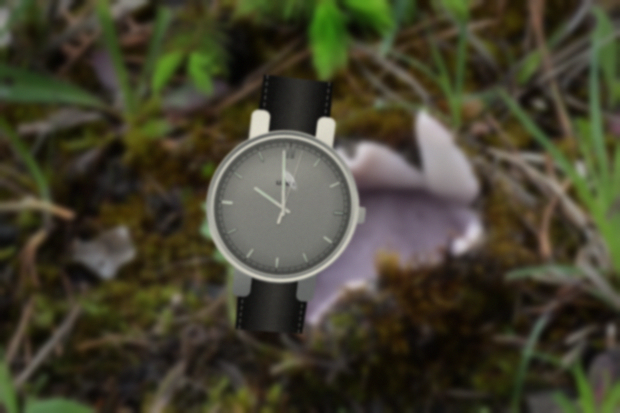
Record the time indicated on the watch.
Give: 9:59:02
